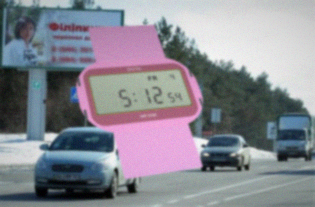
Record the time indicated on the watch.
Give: 5:12
